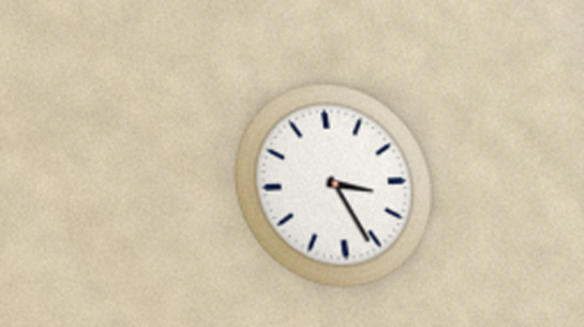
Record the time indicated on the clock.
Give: 3:26
